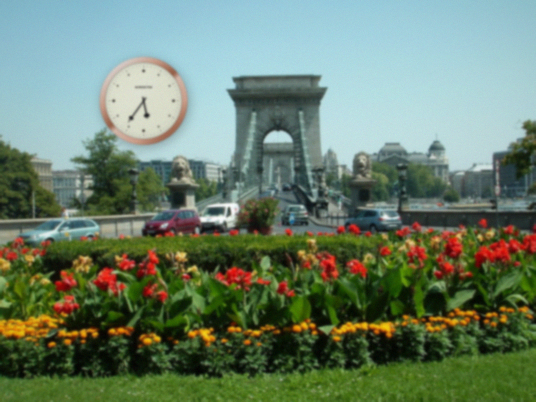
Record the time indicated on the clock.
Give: 5:36
